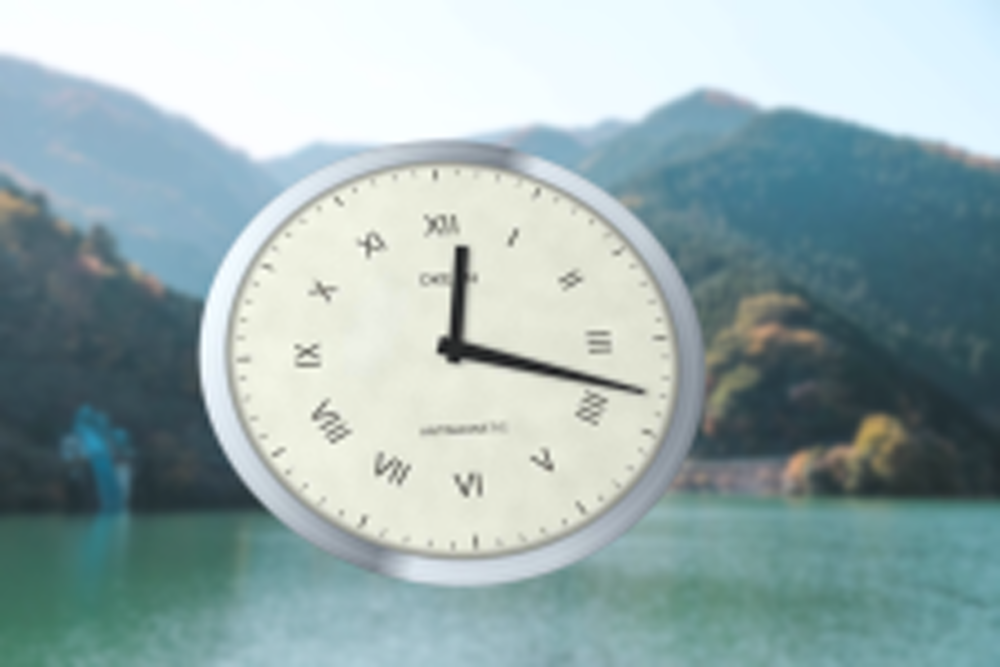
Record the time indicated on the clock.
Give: 12:18
